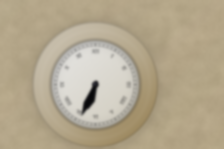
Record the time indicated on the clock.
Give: 6:34
